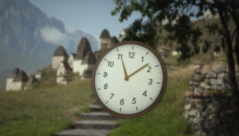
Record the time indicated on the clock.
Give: 11:08
